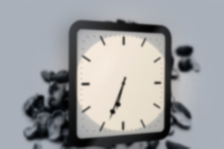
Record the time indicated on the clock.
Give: 6:34
